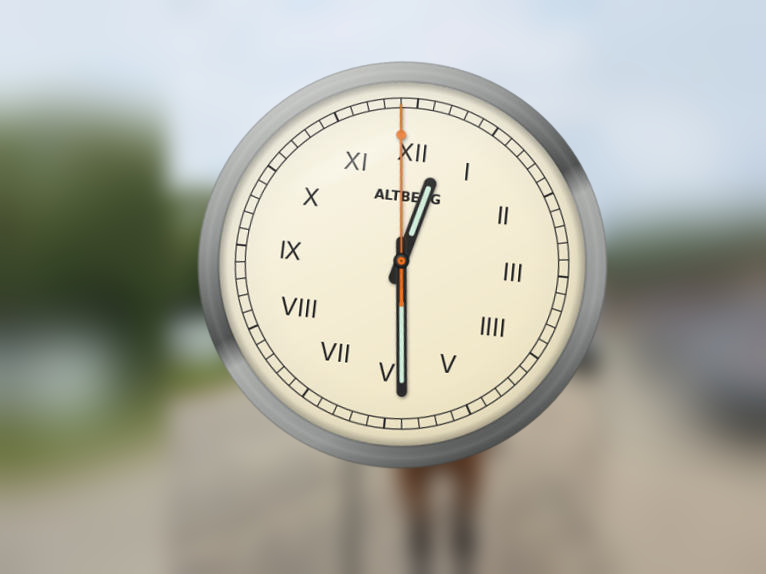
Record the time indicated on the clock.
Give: 12:28:59
